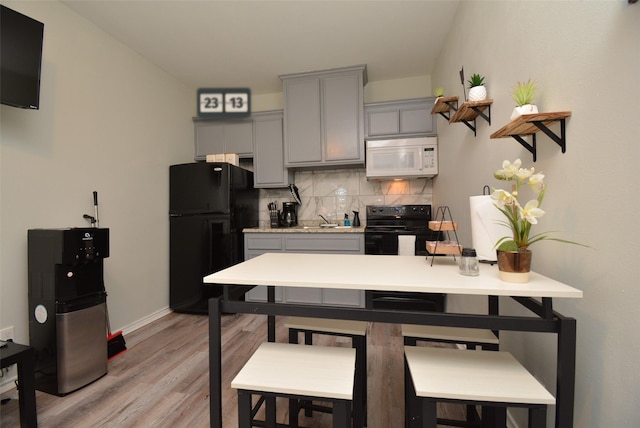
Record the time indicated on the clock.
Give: 23:13
